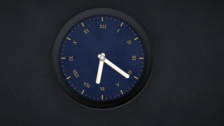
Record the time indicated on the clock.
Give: 6:21
